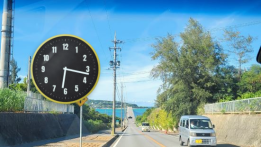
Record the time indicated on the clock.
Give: 6:17
